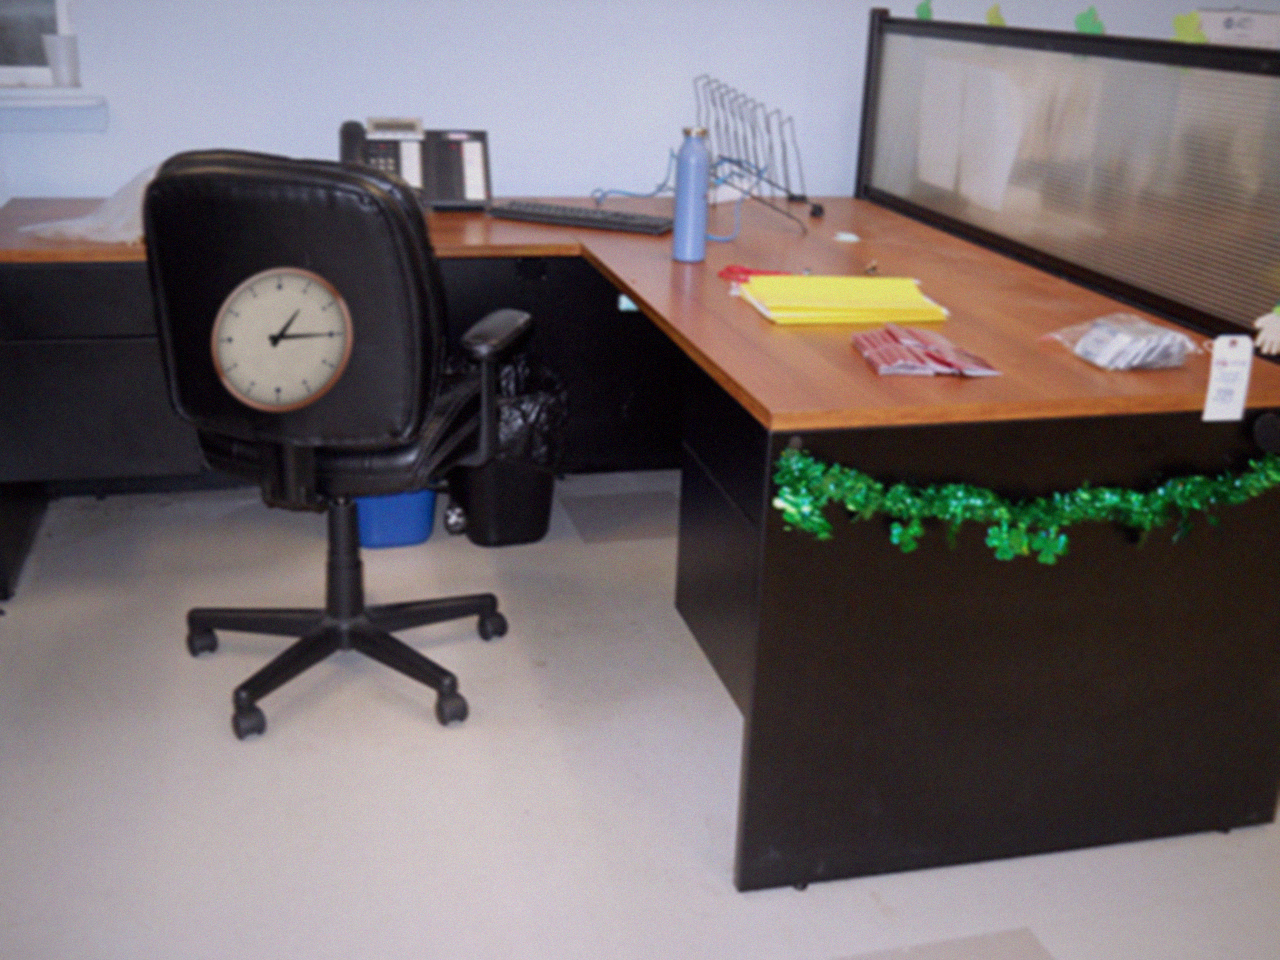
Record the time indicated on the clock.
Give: 1:15
